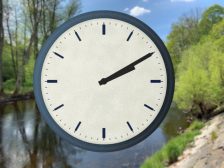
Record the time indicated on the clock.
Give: 2:10
